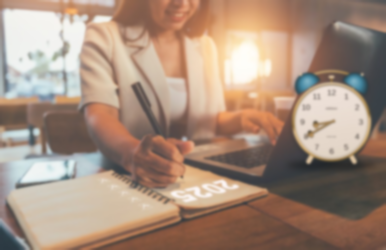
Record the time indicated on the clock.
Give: 8:40
